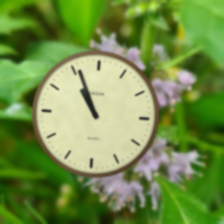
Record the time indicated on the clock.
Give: 10:56
